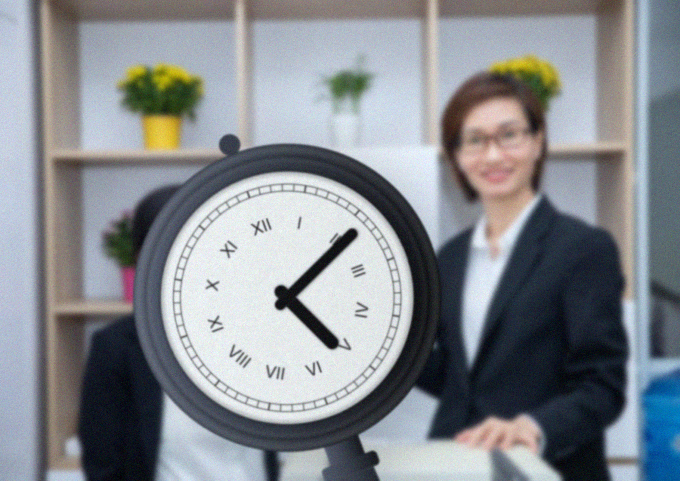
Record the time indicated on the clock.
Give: 5:11
